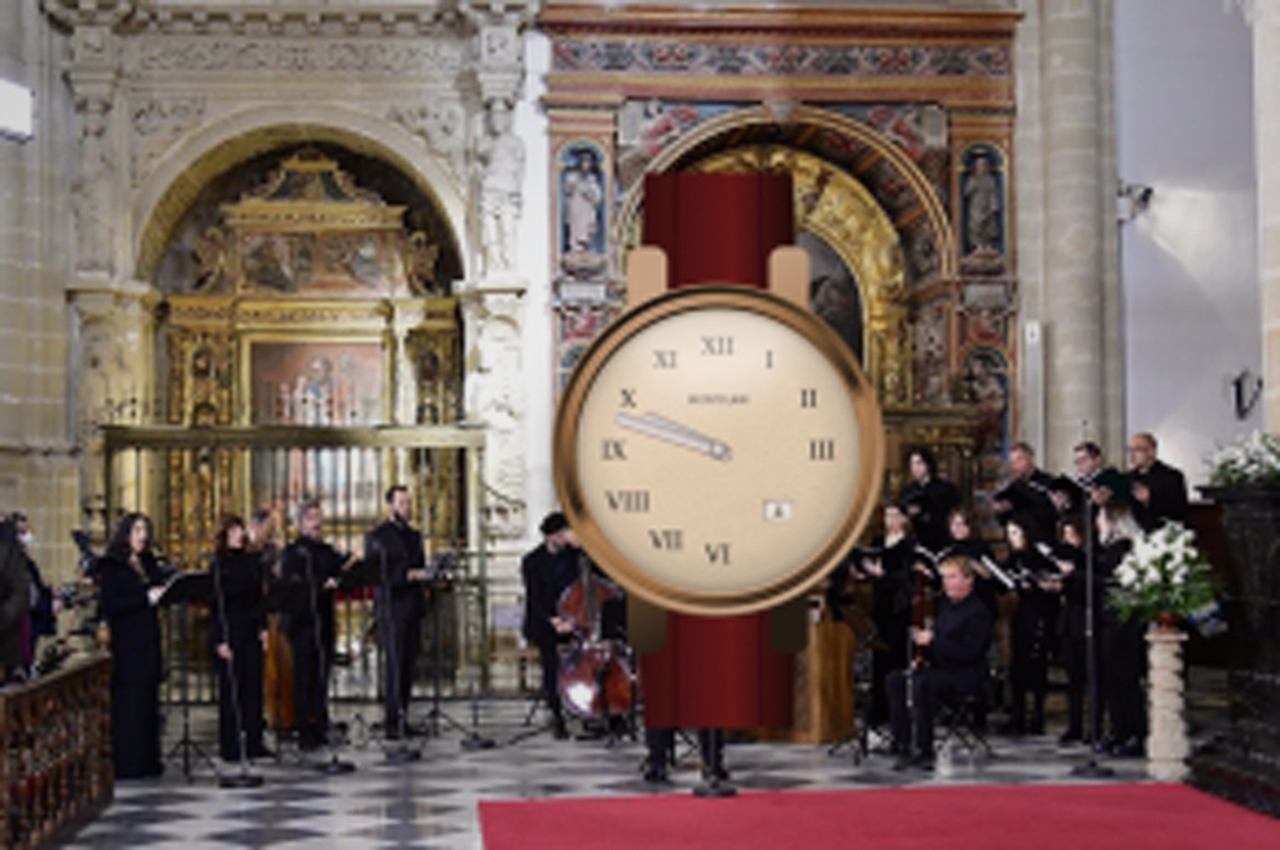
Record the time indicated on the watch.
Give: 9:48
